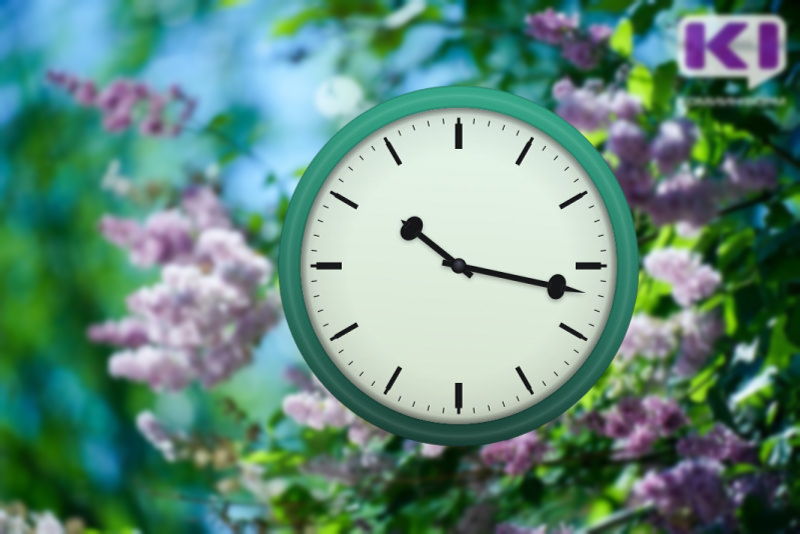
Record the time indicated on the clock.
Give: 10:17
